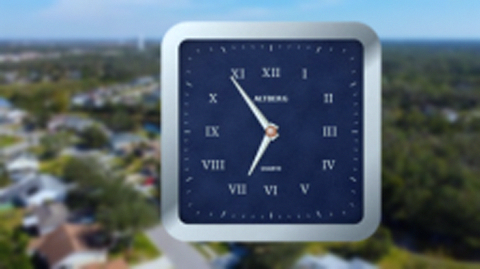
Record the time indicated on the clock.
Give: 6:54
